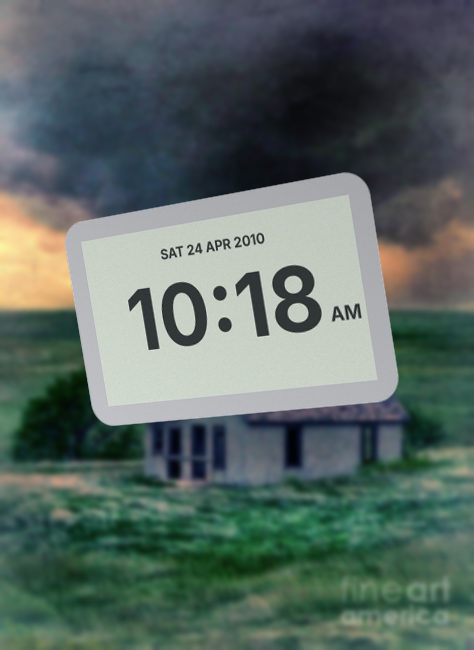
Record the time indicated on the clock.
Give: 10:18
